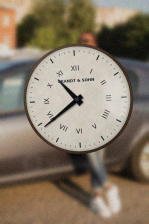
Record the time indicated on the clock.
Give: 10:39
